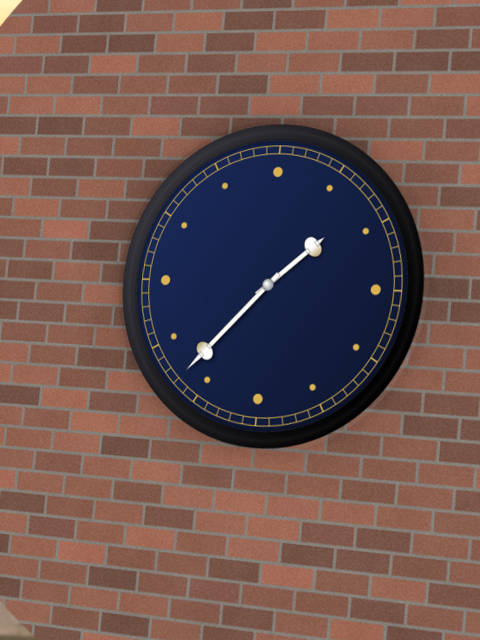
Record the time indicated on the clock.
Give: 1:37
